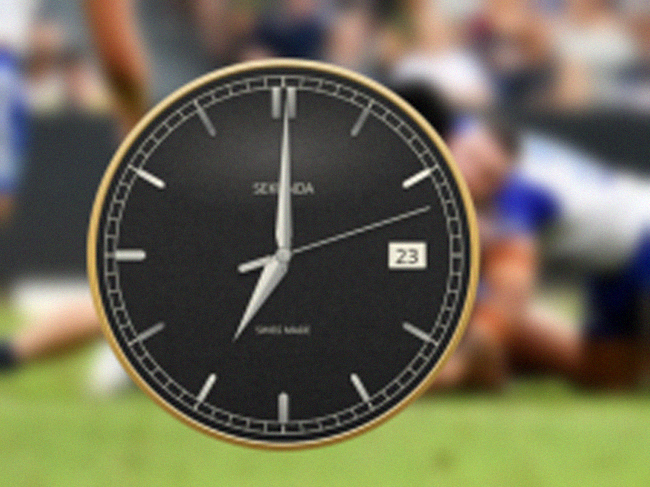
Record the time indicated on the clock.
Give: 7:00:12
